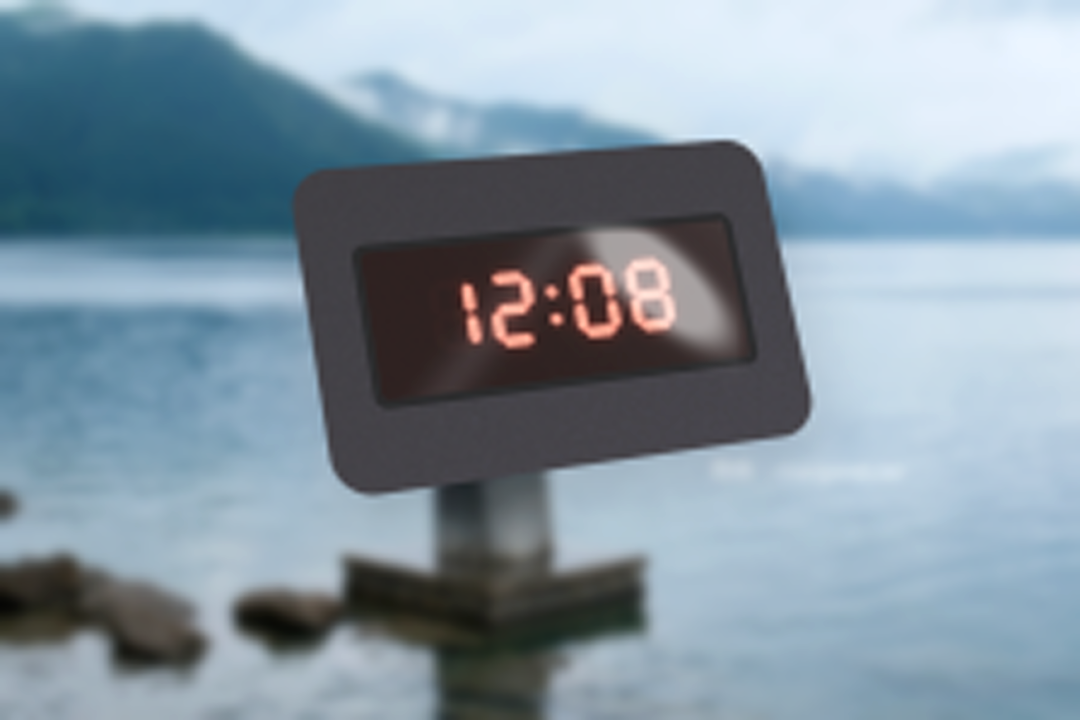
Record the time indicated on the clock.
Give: 12:08
